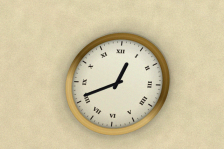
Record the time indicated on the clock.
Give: 12:41
